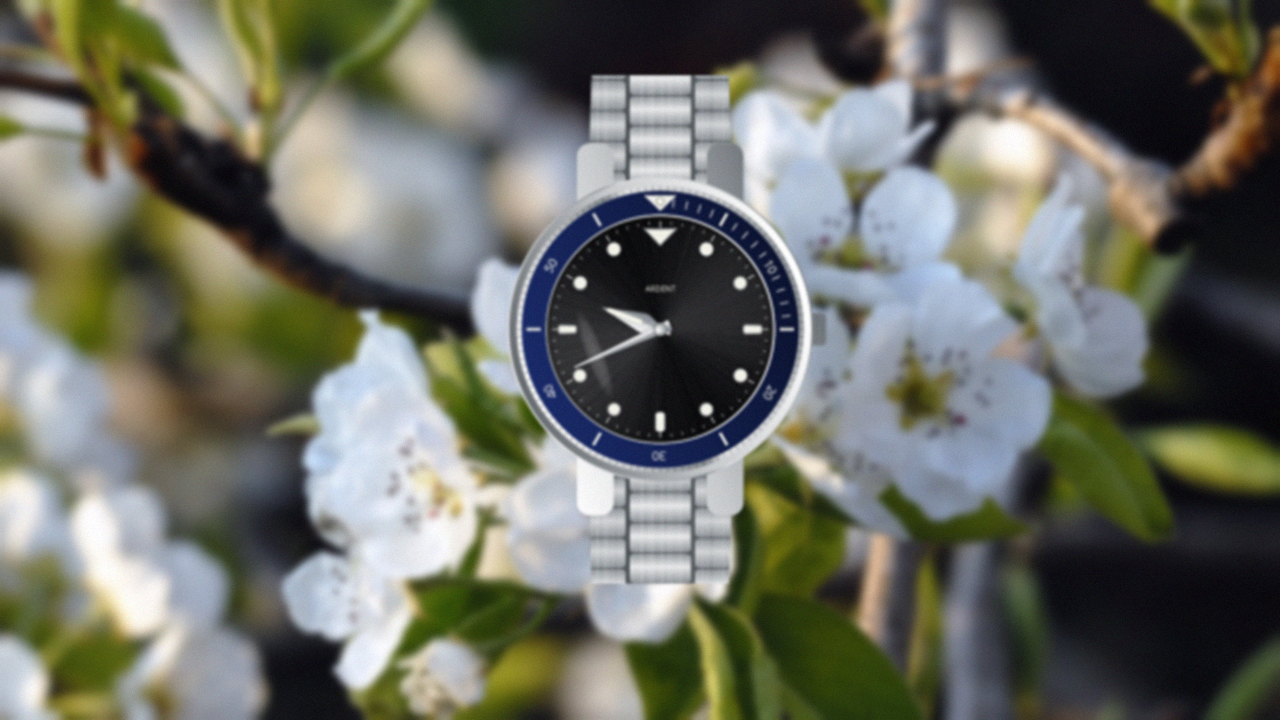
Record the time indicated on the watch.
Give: 9:41
